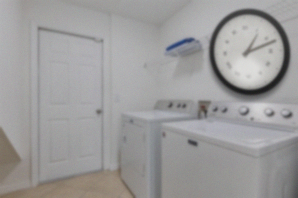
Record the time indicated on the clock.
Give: 1:12
